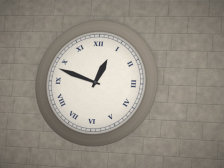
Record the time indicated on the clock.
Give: 12:48
